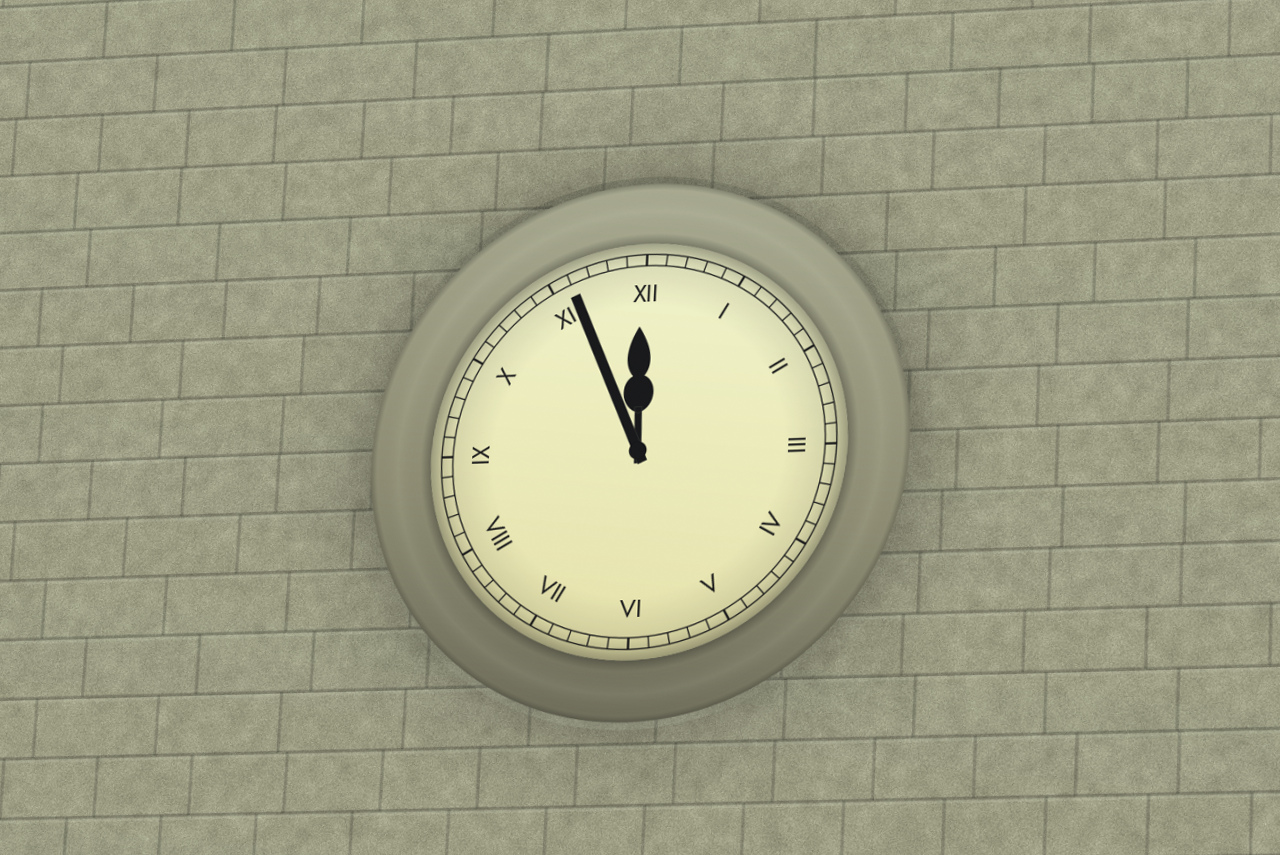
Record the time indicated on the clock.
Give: 11:56
